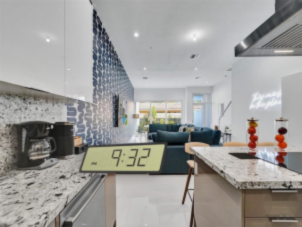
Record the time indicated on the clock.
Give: 9:32
